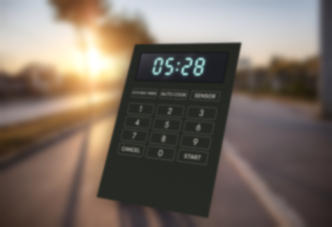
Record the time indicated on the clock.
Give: 5:28
